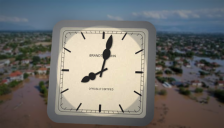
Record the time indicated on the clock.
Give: 8:02
